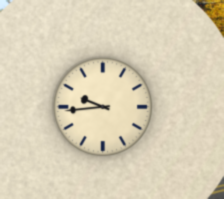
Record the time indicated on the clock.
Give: 9:44
